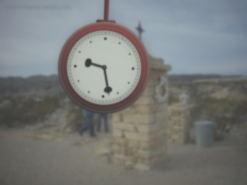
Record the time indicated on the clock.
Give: 9:28
